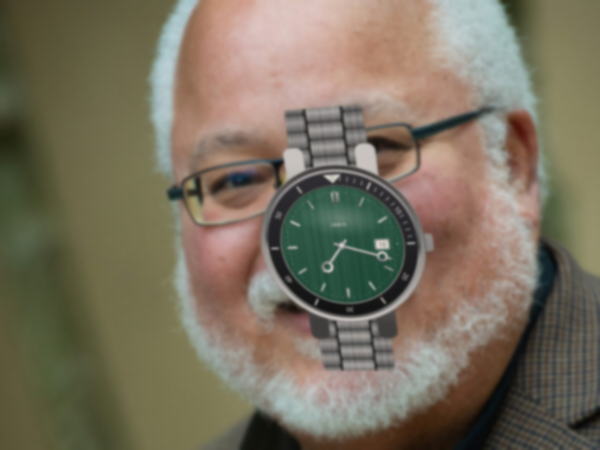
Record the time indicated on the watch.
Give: 7:18
